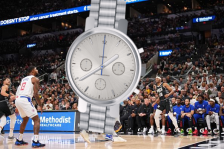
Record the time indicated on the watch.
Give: 1:39
